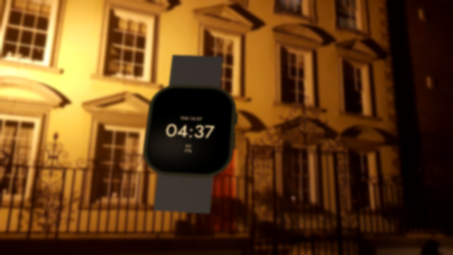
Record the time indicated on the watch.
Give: 4:37
